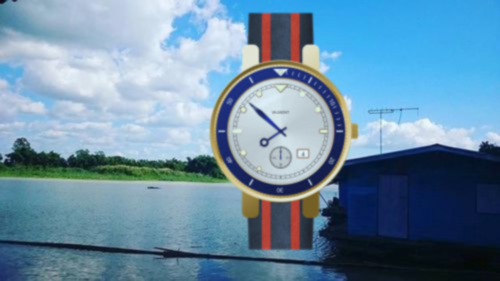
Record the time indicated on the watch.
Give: 7:52
